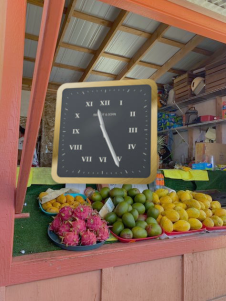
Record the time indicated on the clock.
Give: 11:26
